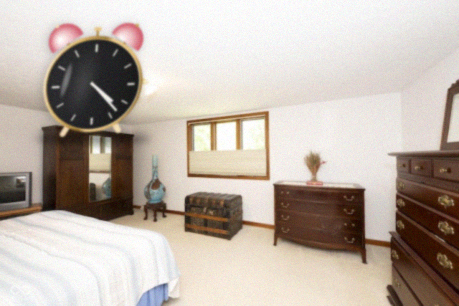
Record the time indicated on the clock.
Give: 4:23
